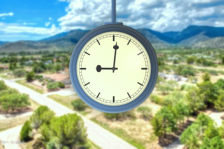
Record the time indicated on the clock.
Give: 9:01
